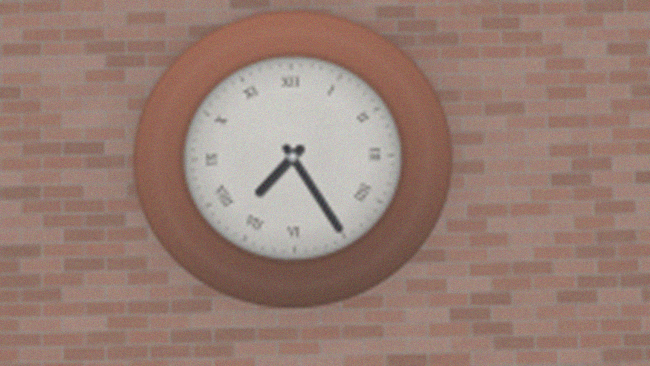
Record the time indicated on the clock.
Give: 7:25
